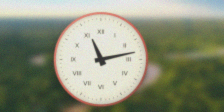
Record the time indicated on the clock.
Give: 11:13
